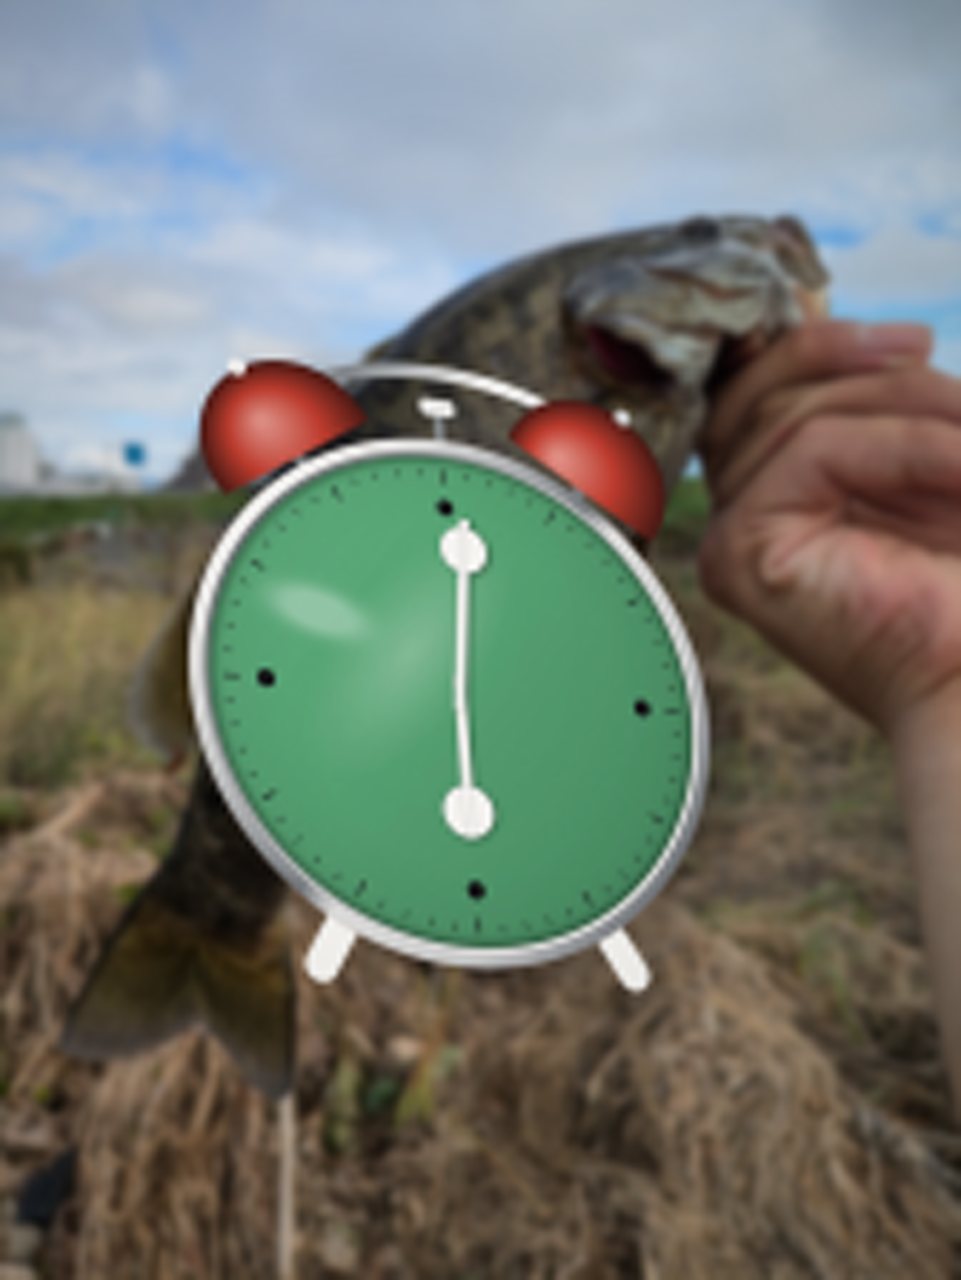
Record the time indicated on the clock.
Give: 6:01
